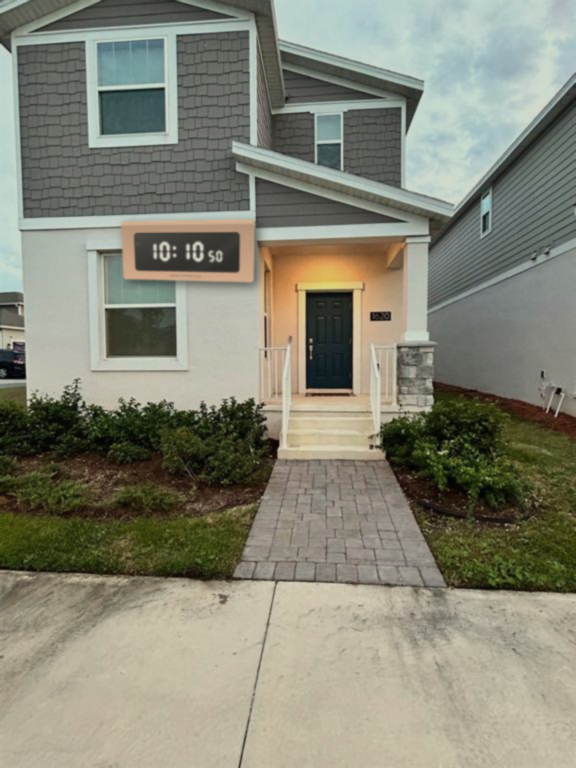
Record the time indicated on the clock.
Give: 10:10:50
